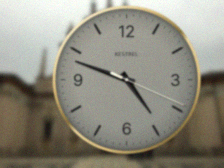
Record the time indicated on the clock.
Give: 4:48:19
